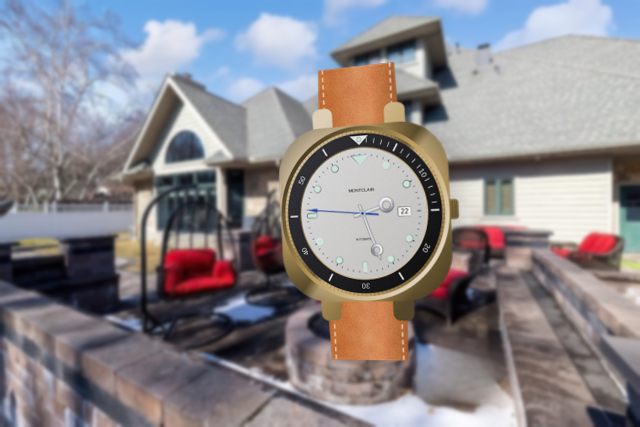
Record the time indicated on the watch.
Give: 2:26:46
